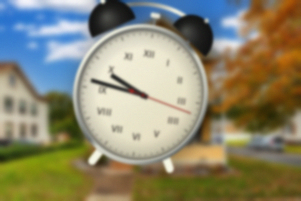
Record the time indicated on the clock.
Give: 9:46:17
